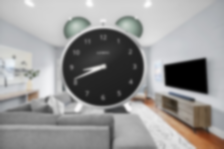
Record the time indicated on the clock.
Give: 8:41
